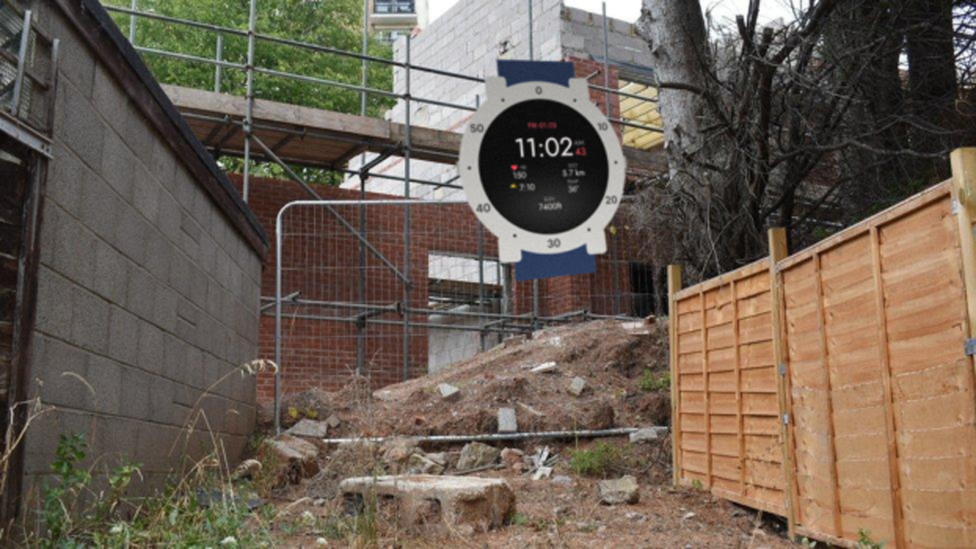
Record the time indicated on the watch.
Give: 11:02
